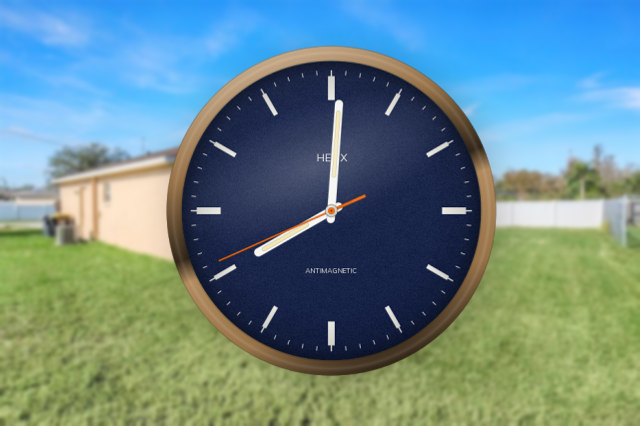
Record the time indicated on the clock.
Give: 8:00:41
